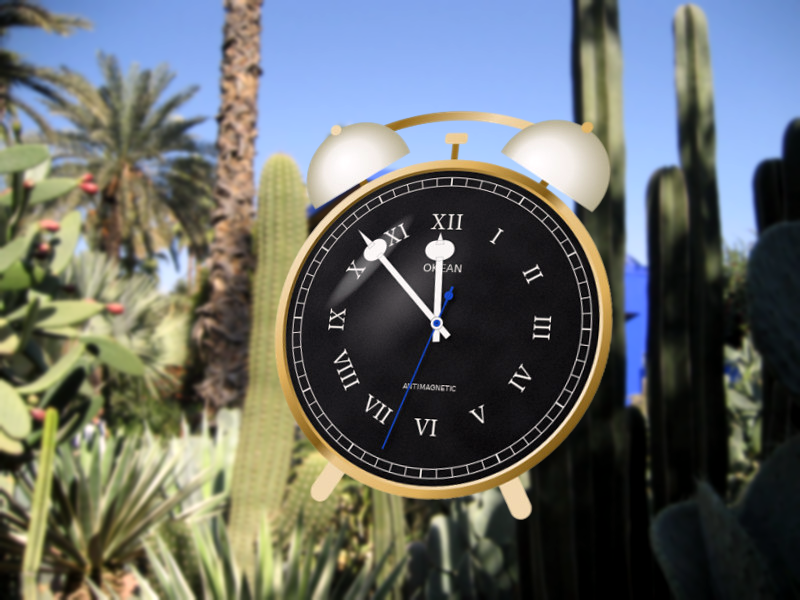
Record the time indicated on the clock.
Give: 11:52:33
